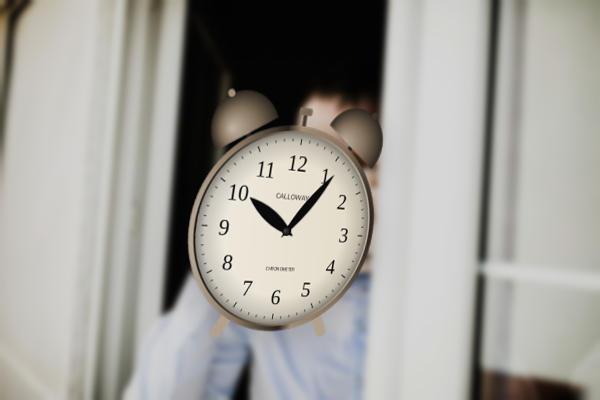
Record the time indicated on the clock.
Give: 10:06
